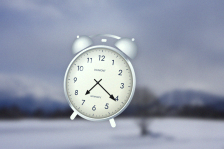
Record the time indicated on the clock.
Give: 7:21
